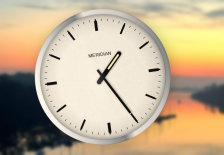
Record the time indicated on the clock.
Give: 1:25
